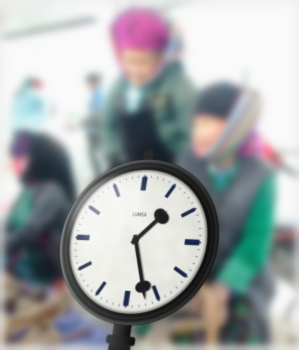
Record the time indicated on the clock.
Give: 1:27
